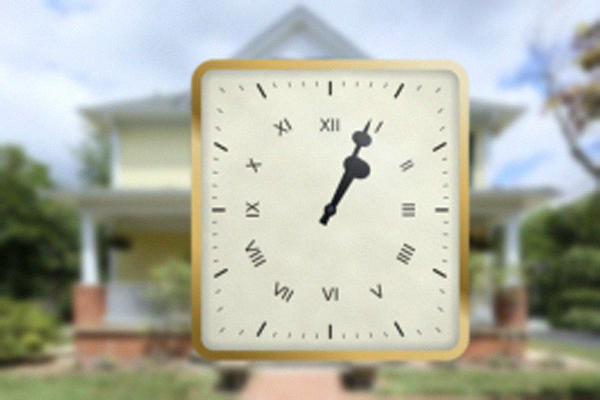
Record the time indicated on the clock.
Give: 1:04
